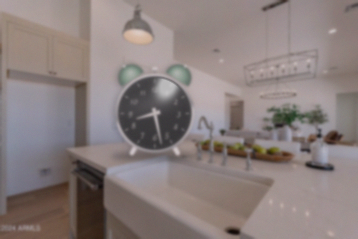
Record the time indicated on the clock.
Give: 8:28
